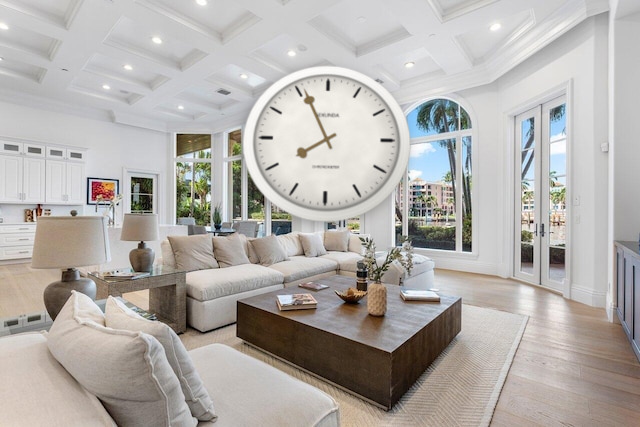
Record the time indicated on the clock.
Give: 7:56
